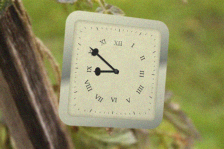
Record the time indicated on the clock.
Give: 8:51
